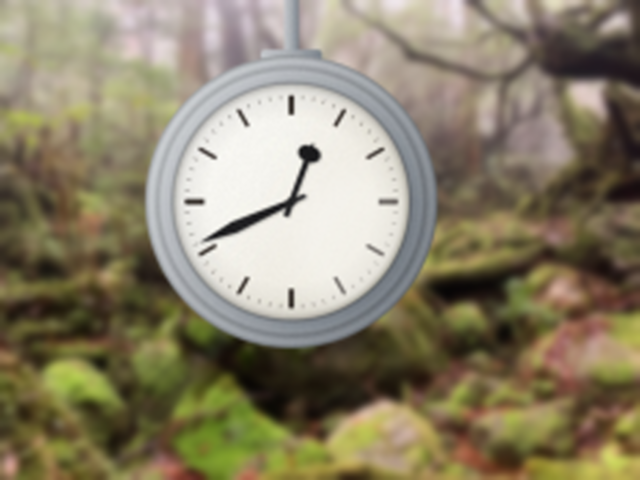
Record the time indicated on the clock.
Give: 12:41
